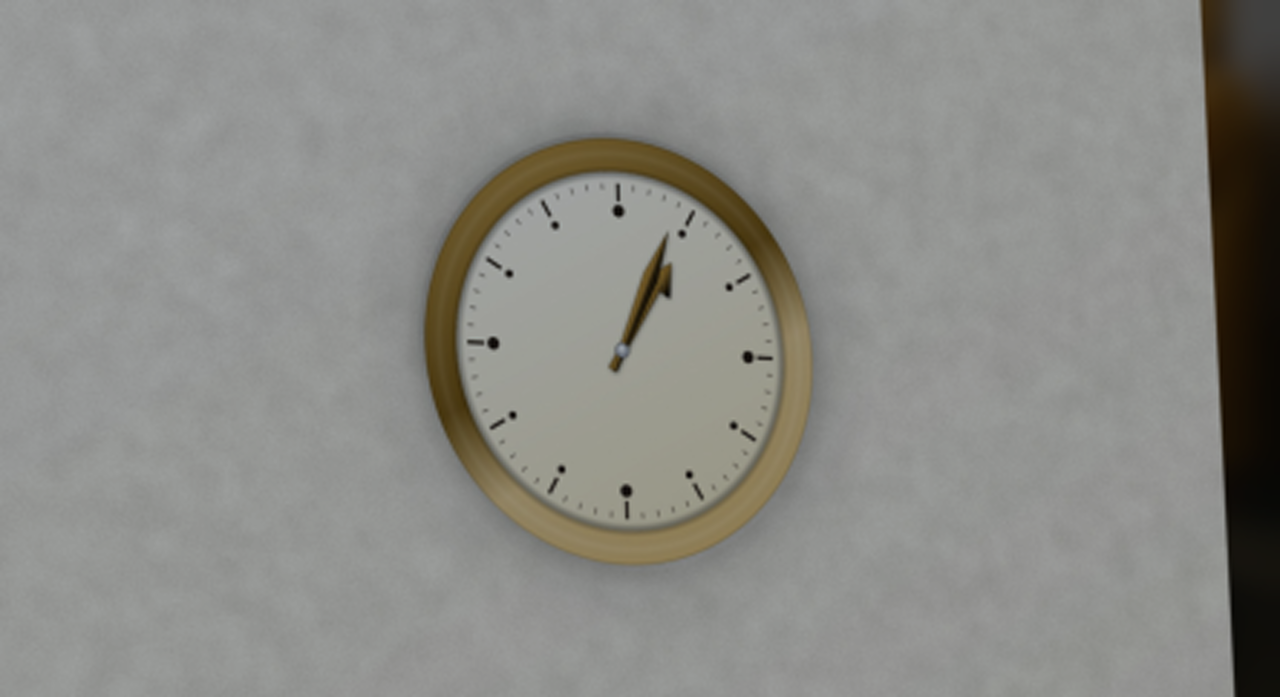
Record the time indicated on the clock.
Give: 1:04
